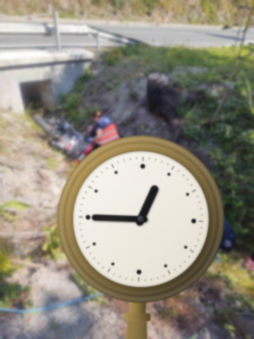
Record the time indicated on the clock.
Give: 12:45
